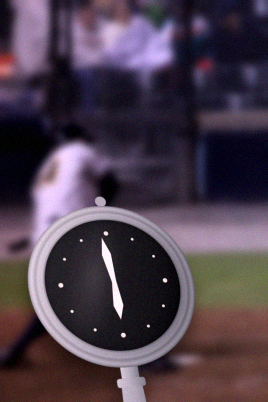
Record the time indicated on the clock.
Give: 5:59
